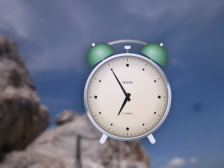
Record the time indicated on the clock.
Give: 6:55
